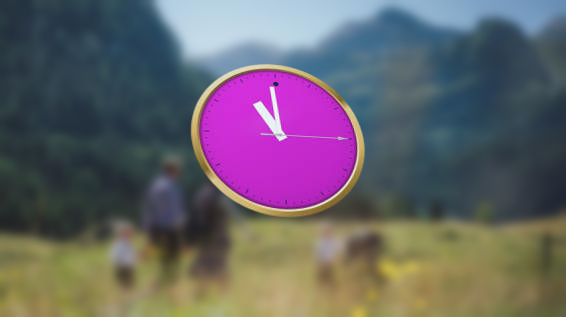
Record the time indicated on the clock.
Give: 10:59:15
